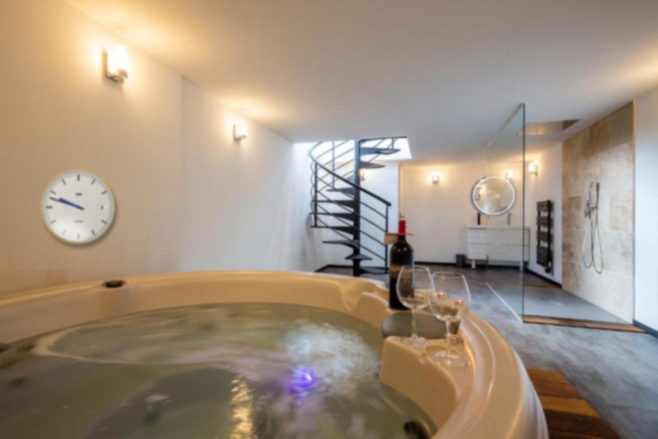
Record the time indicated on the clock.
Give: 9:48
